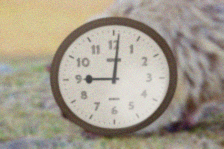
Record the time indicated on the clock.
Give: 9:01
